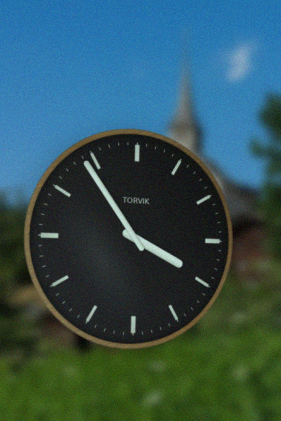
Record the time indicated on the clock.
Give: 3:54
